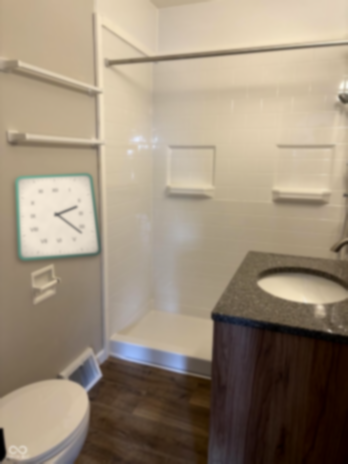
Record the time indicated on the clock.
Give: 2:22
